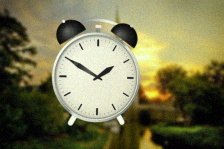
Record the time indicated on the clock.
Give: 1:50
